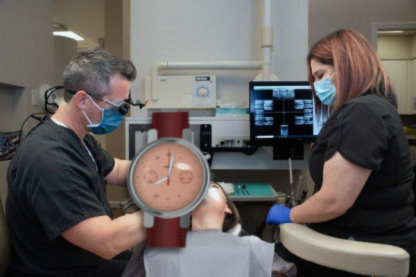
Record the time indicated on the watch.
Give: 8:02
